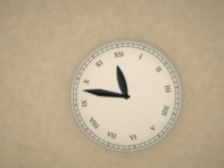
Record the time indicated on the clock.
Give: 11:48
